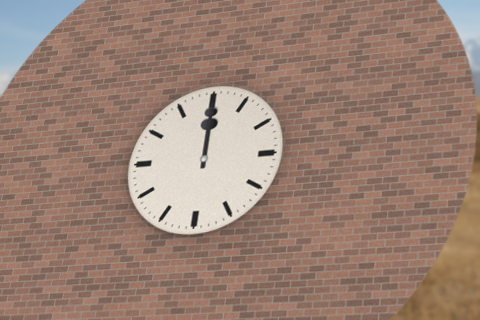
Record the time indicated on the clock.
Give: 12:00
